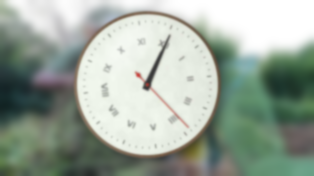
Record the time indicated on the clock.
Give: 12:00:19
